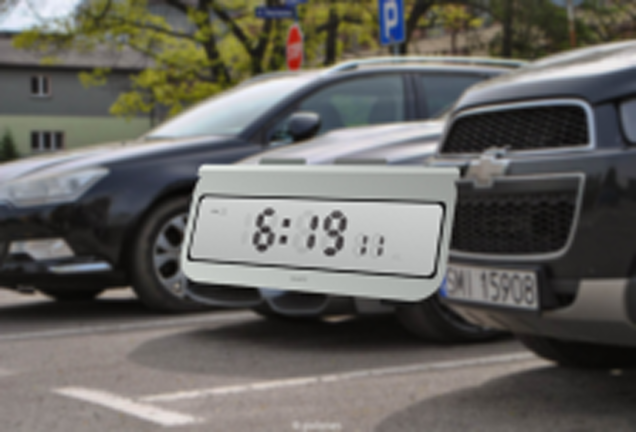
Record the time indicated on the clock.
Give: 6:19:11
